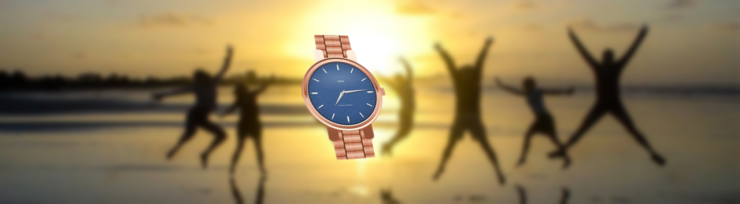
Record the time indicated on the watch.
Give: 7:14
